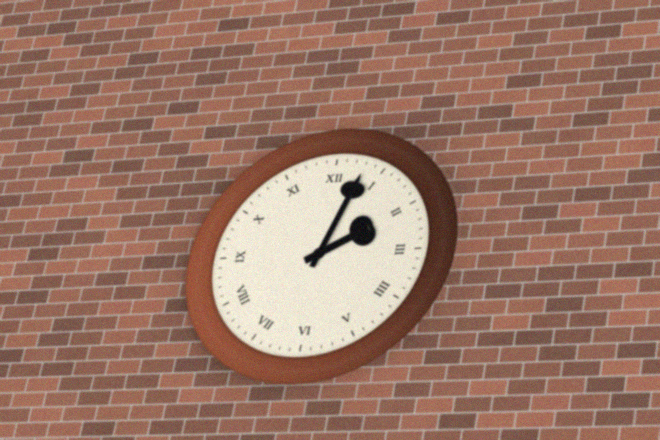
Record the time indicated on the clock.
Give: 2:03
